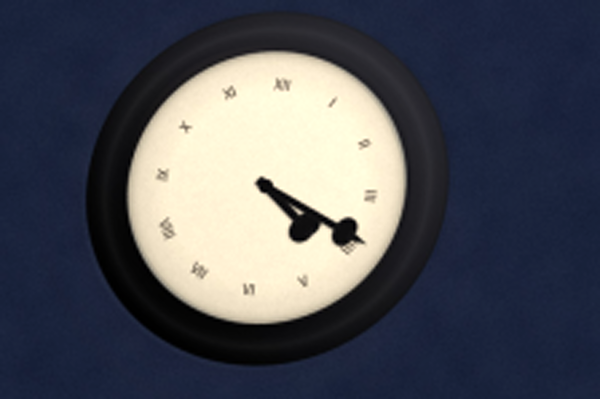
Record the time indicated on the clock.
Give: 4:19
